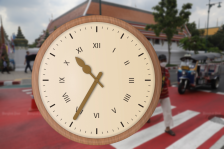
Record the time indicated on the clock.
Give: 10:35
